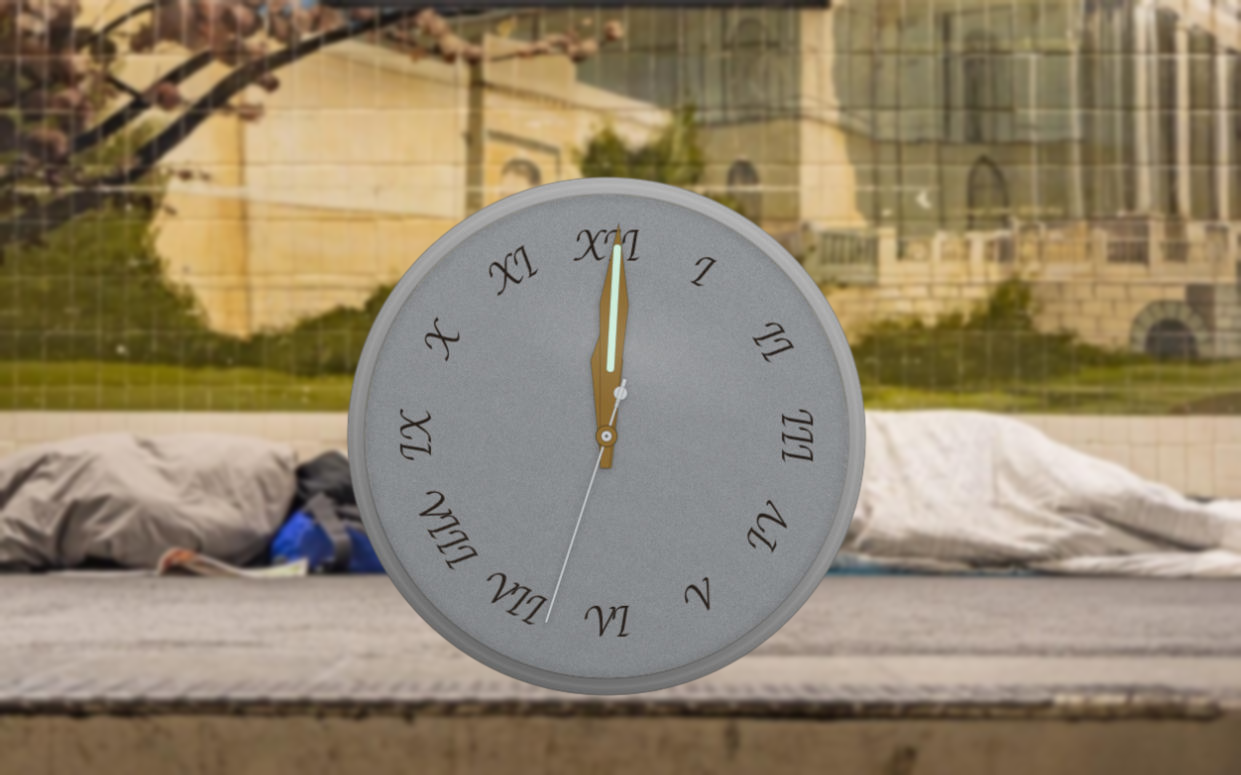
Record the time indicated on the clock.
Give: 12:00:33
